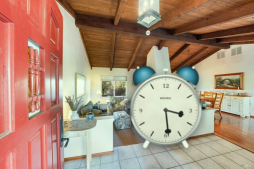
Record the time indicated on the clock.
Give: 3:29
